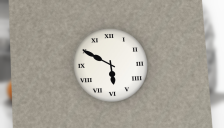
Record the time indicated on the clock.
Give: 5:50
